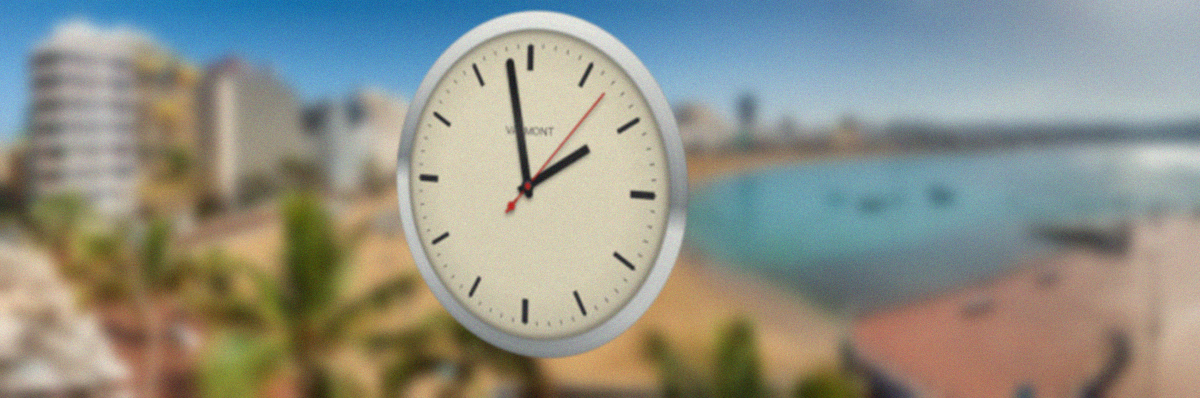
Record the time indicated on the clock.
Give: 1:58:07
